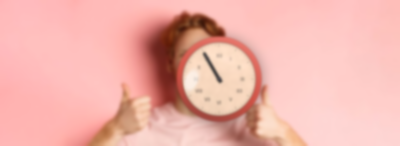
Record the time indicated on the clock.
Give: 10:55
